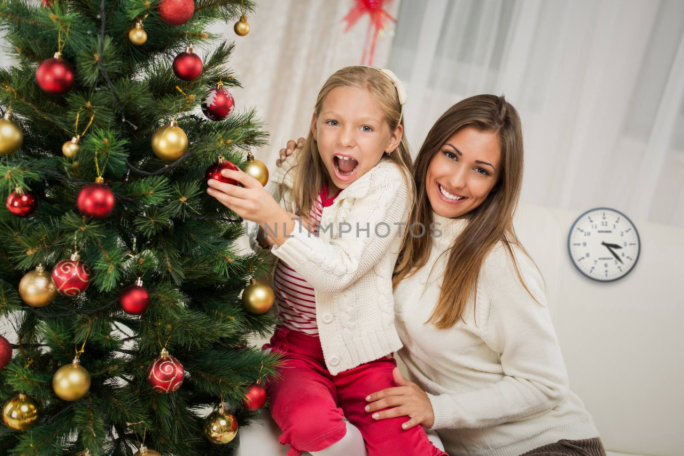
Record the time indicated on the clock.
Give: 3:23
